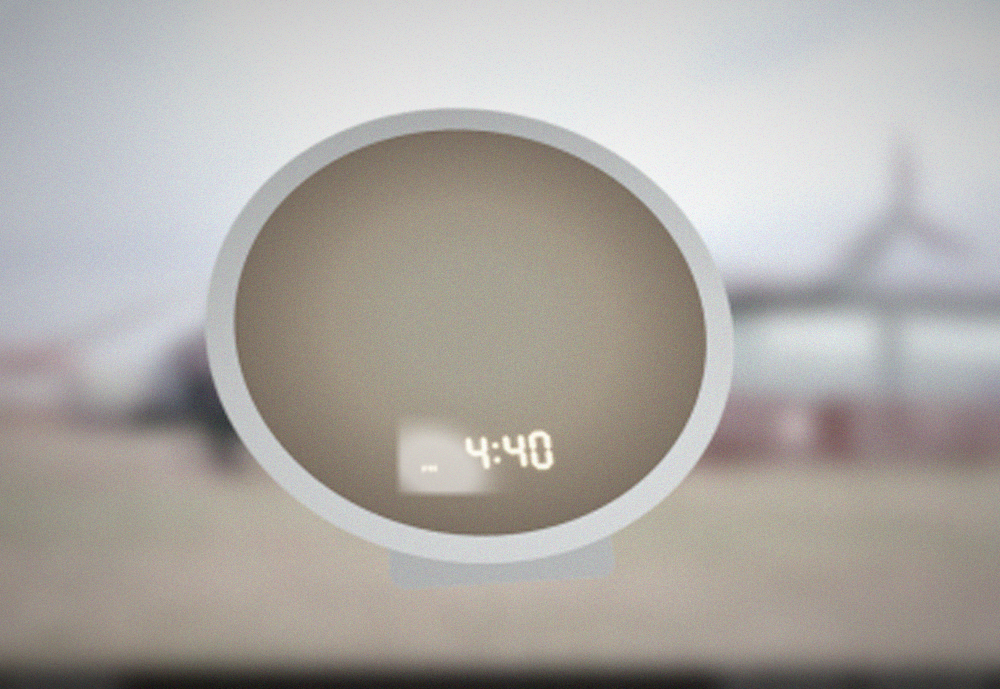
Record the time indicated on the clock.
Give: 4:40
